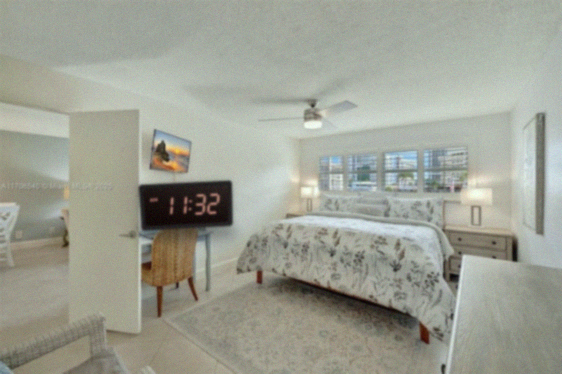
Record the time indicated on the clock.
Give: 11:32
